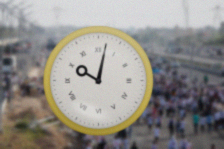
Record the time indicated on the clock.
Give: 10:02
